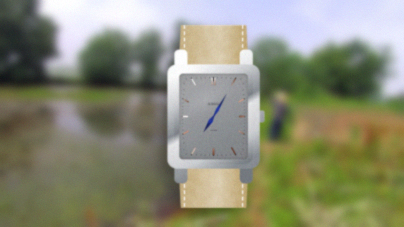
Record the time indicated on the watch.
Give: 7:05
